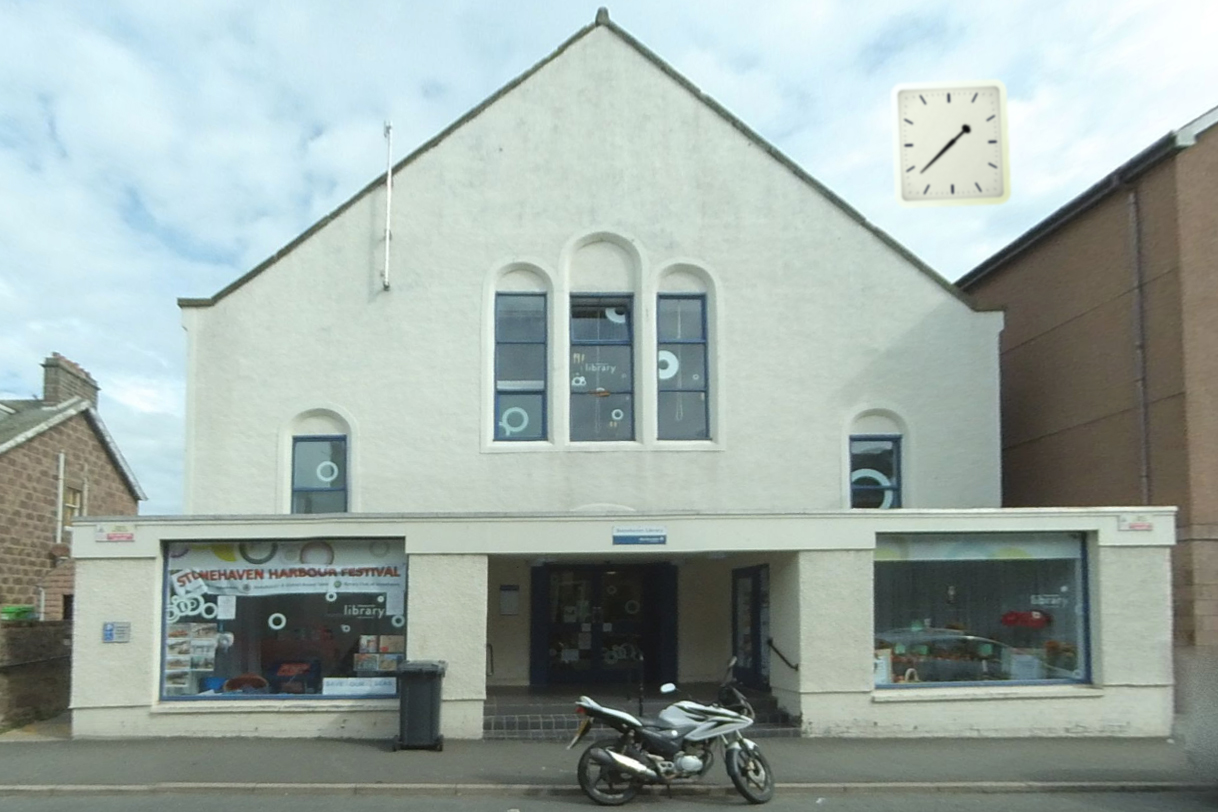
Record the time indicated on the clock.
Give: 1:38
